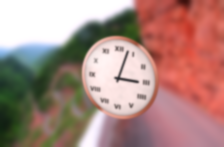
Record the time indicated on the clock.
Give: 3:03
